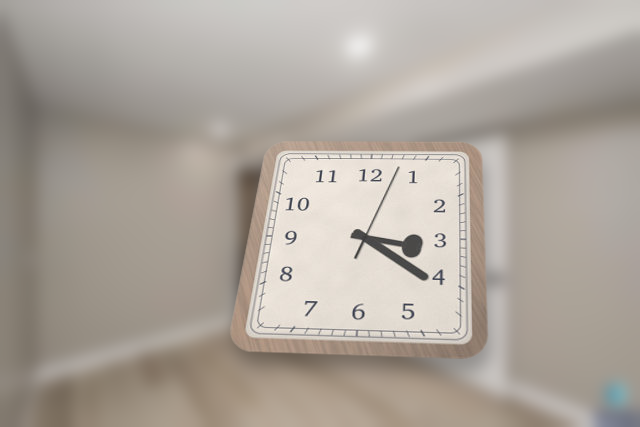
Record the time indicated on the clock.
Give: 3:21:03
